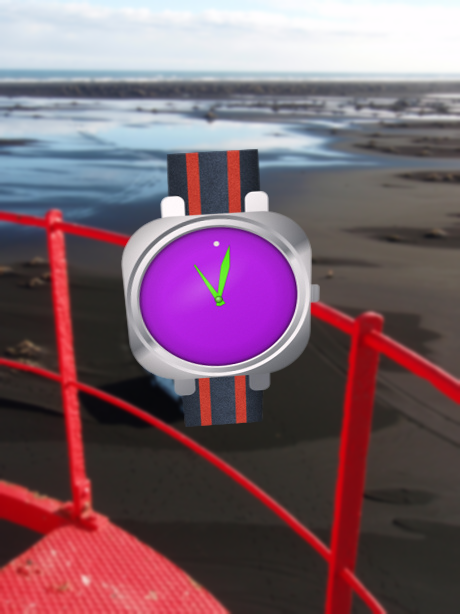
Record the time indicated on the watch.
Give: 11:02
